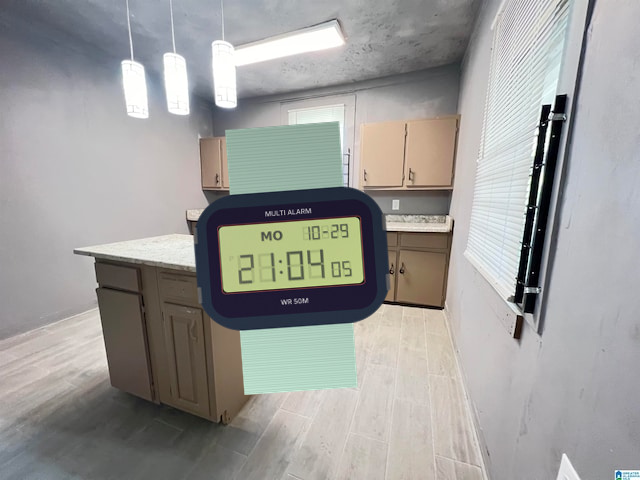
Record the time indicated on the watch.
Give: 21:04:05
